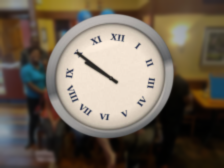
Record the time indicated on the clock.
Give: 9:50
